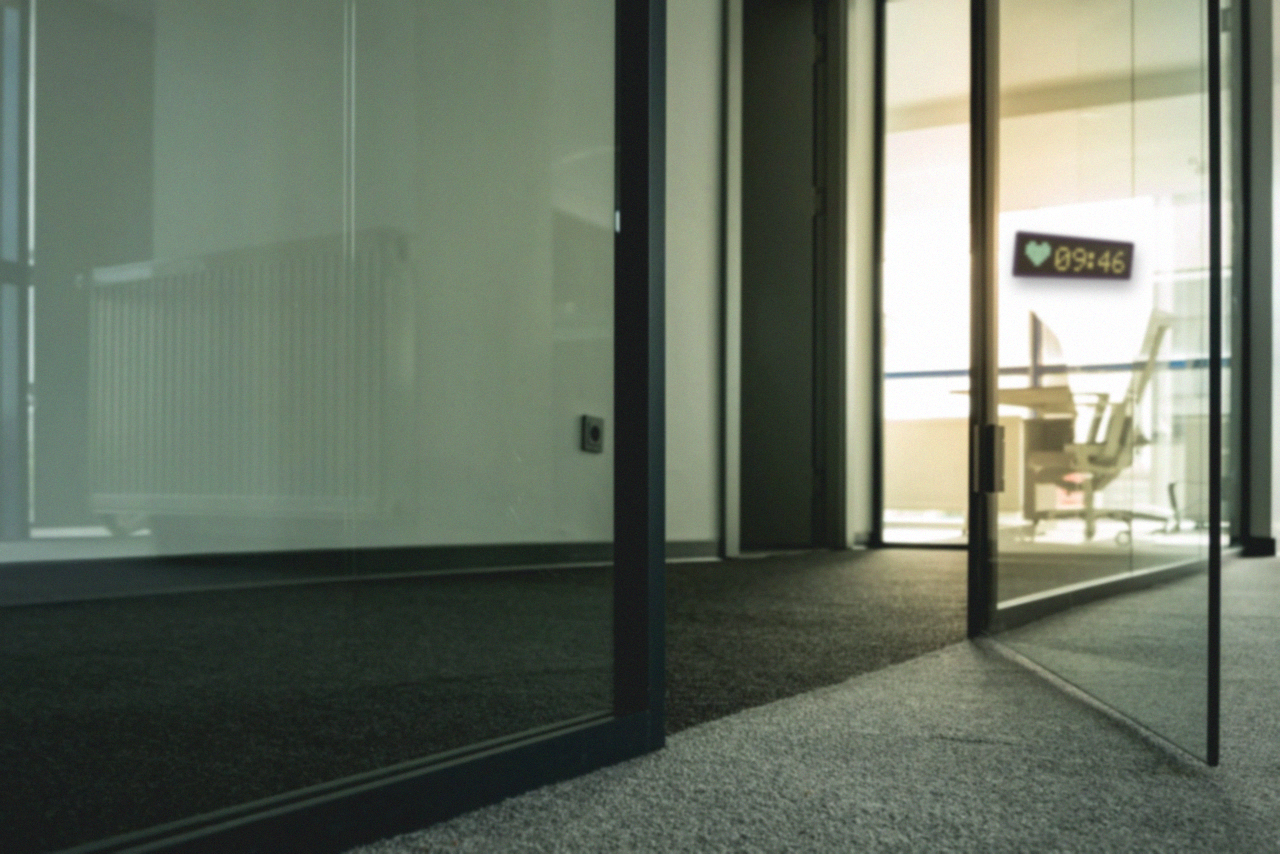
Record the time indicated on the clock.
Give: 9:46
